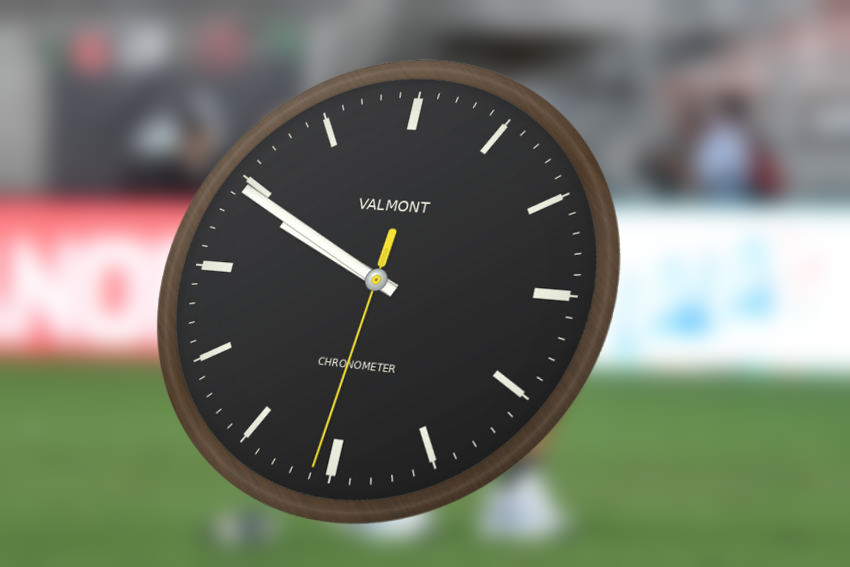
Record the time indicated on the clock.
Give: 9:49:31
